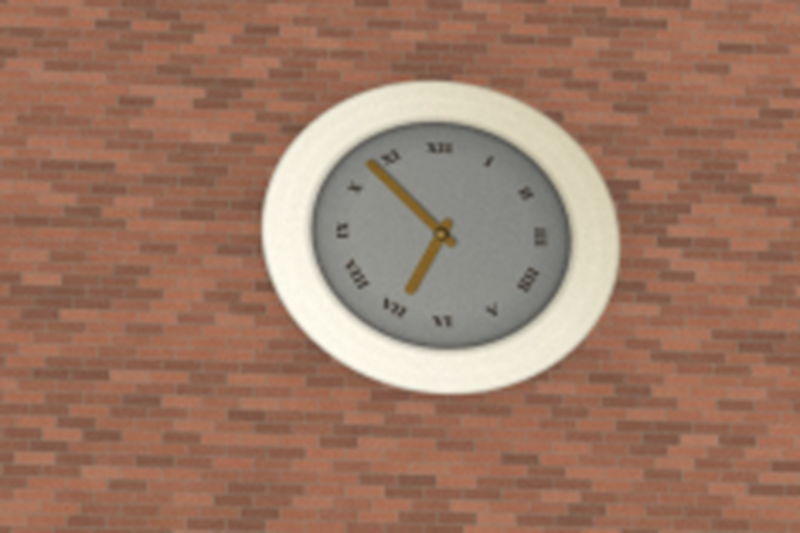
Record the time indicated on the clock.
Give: 6:53
